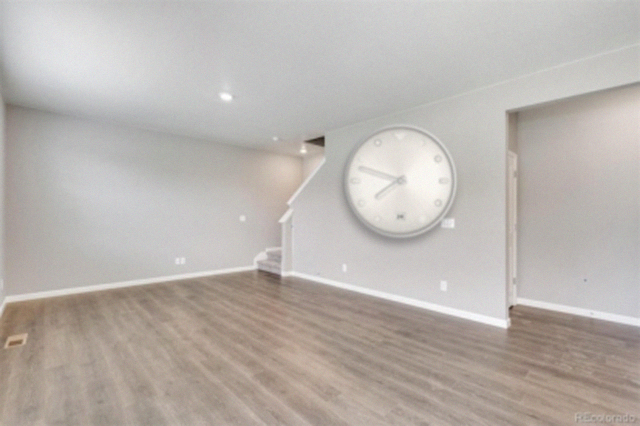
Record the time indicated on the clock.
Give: 7:48
